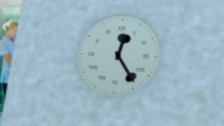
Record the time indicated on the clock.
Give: 12:24
